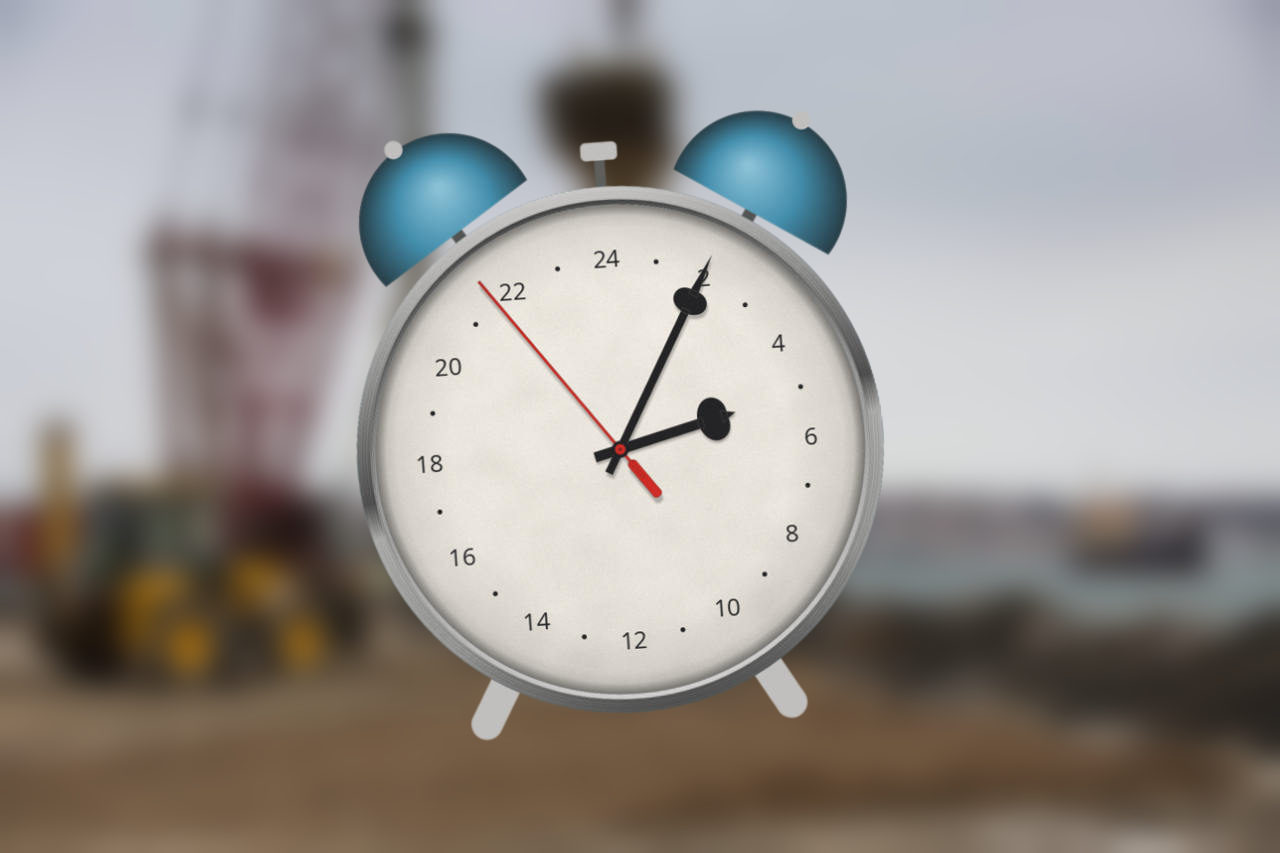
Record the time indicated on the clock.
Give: 5:04:54
